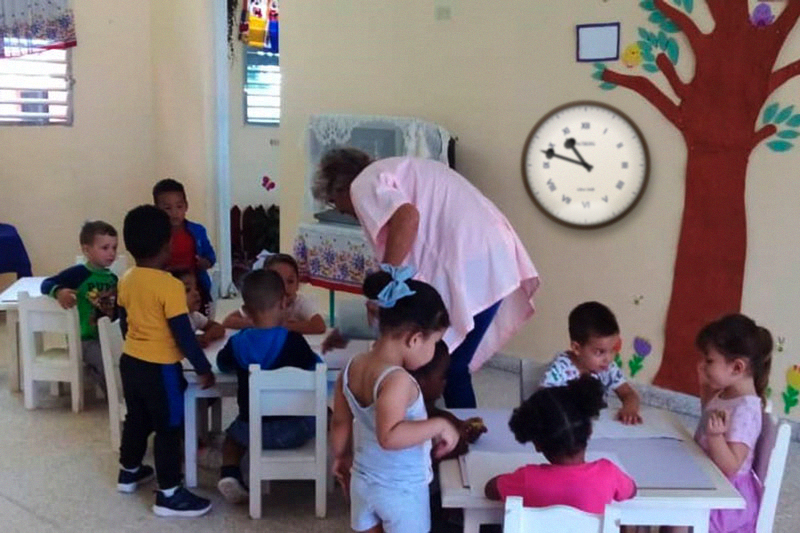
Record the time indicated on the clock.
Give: 10:48
